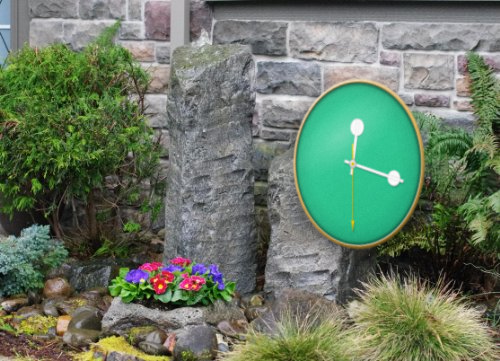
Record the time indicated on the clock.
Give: 12:17:30
